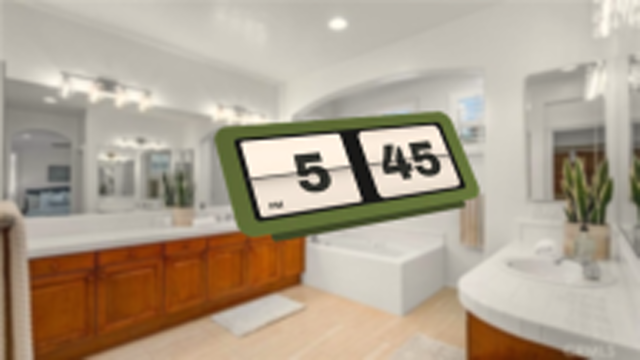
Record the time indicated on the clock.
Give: 5:45
